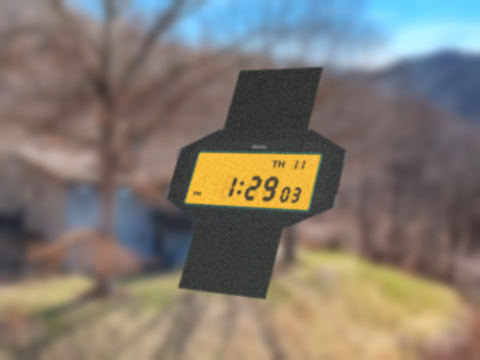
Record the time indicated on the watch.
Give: 1:29:03
